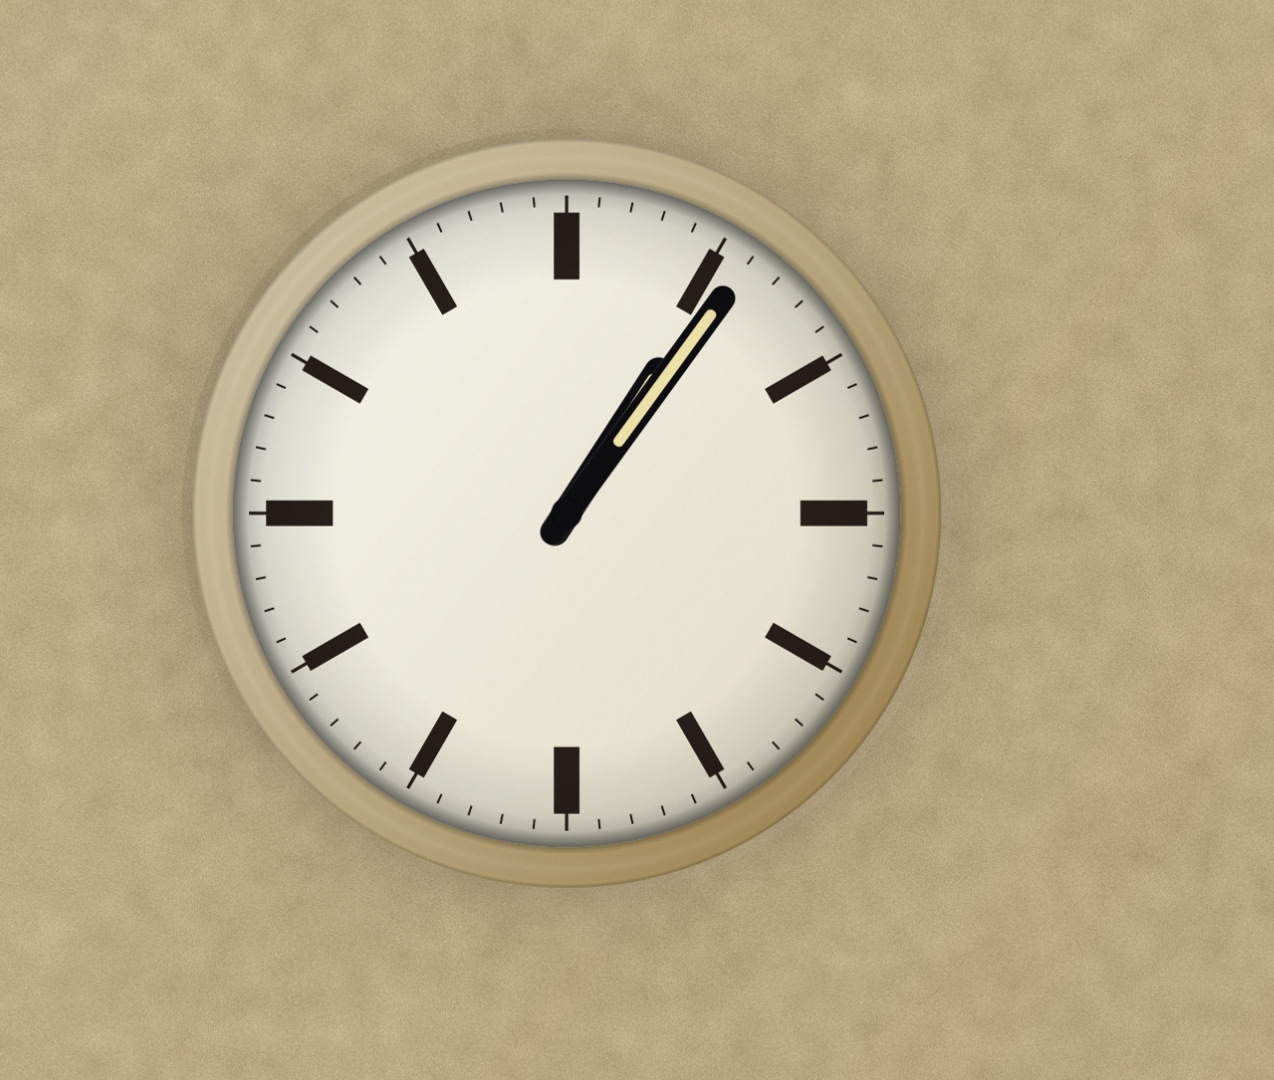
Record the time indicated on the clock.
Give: 1:06
